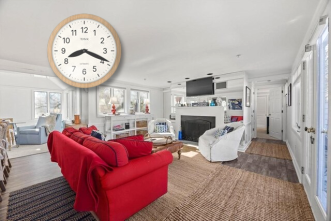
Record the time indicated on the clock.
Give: 8:19
